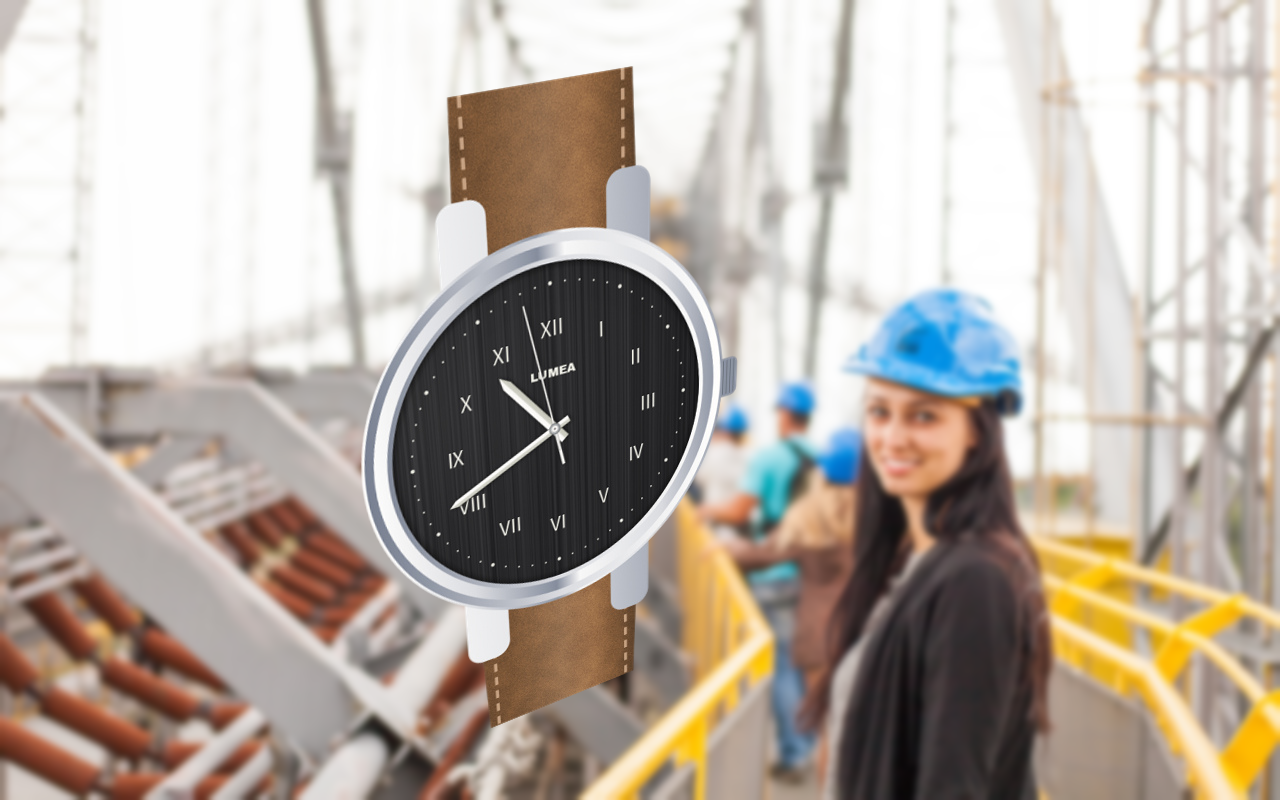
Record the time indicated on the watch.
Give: 10:40:58
